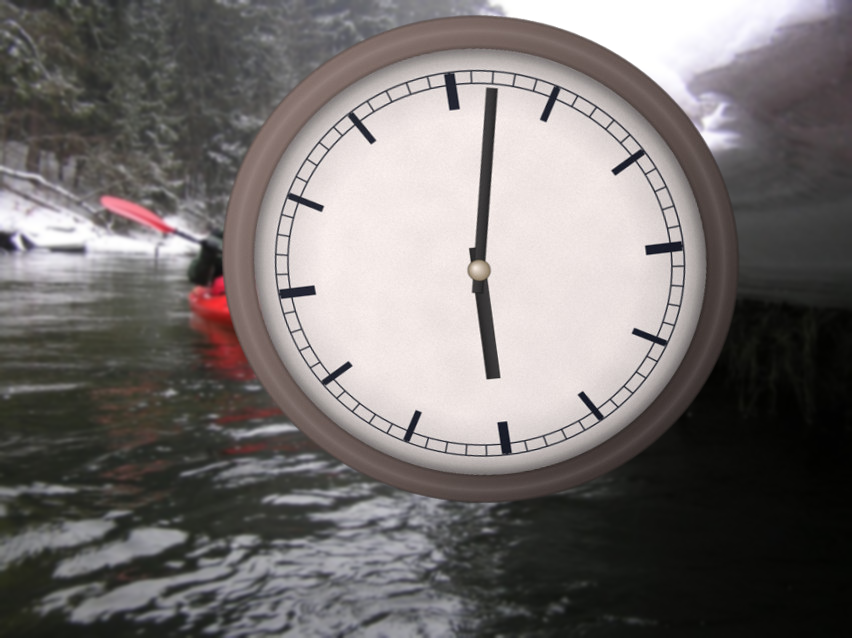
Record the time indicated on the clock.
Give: 6:02
